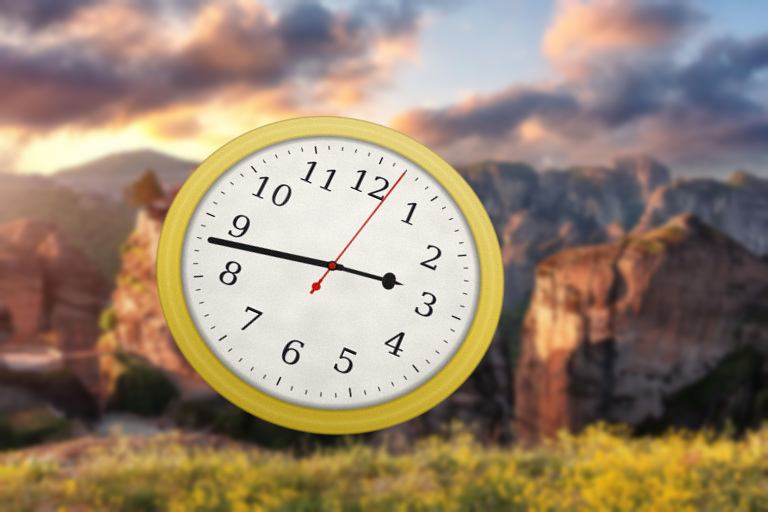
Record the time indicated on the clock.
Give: 2:43:02
